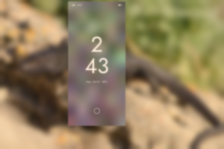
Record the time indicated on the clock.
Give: 2:43
